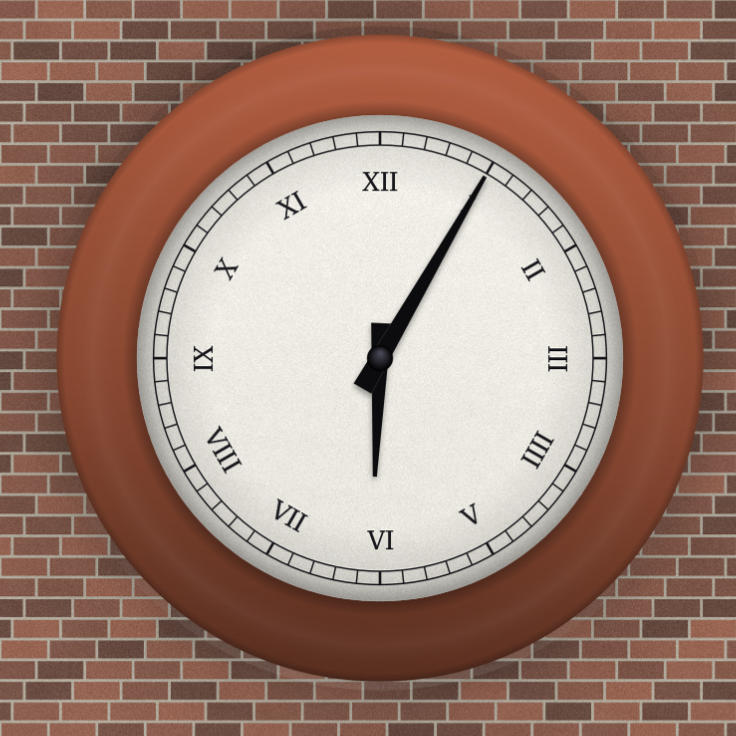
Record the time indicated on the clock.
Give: 6:05
